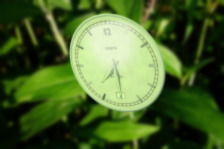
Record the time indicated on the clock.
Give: 7:30
